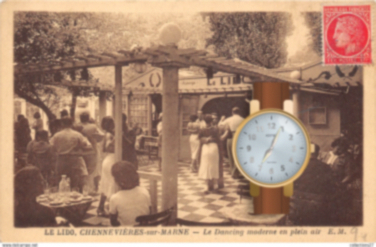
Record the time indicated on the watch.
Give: 7:04
